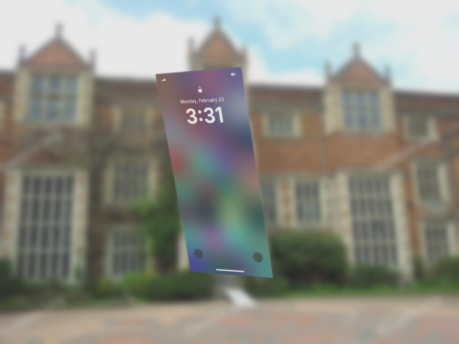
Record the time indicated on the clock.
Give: 3:31
